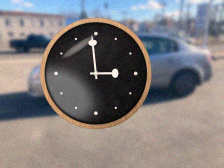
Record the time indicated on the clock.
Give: 2:59
